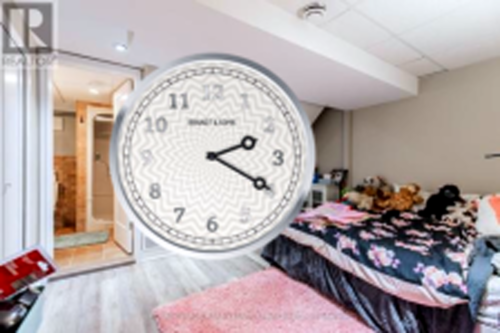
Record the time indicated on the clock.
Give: 2:20
